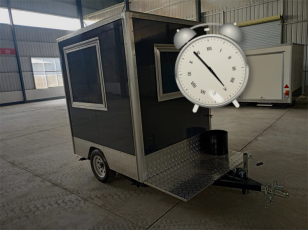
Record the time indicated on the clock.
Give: 4:54
